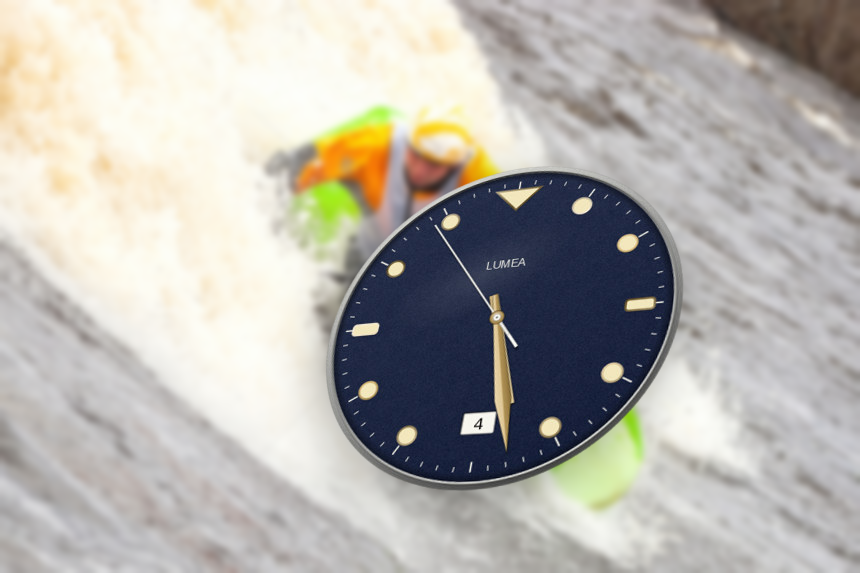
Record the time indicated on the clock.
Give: 5:27:54
